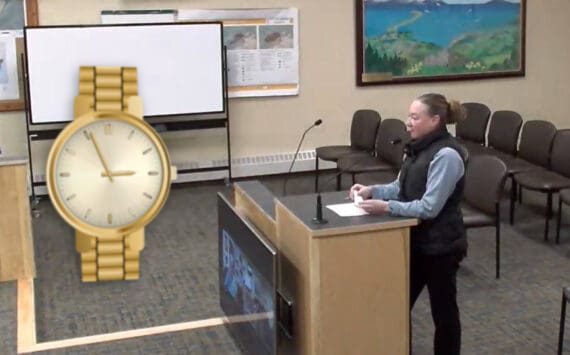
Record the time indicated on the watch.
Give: 2:56
